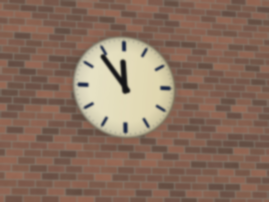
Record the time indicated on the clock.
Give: 11:54
